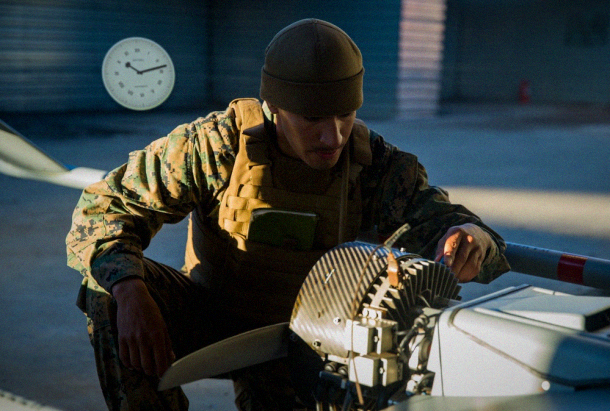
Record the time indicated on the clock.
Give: 10:13
